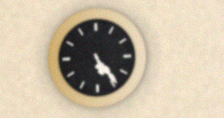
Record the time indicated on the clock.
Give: 5:24
